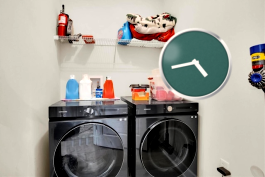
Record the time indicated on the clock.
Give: 4:43
